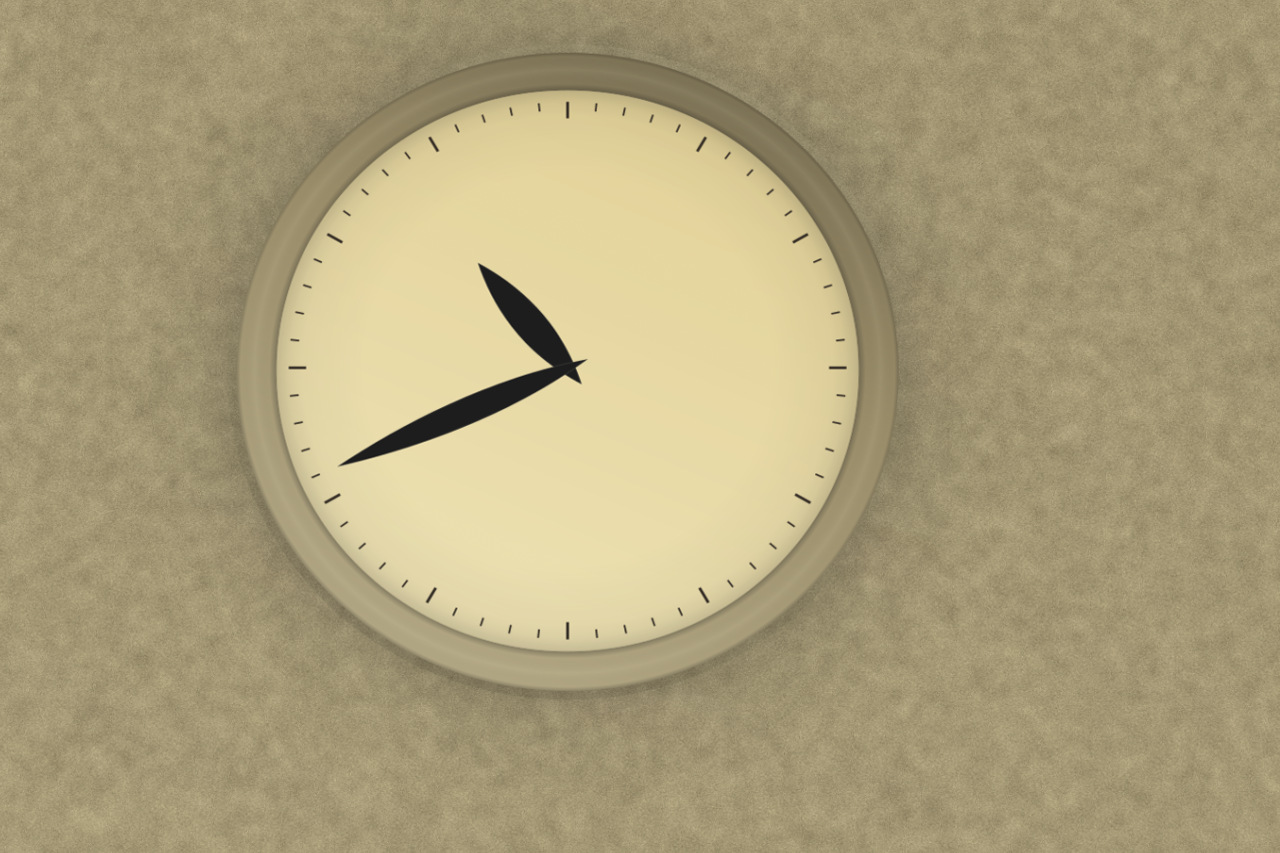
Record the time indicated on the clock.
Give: 10:41
